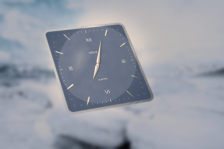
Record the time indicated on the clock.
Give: 7:04
